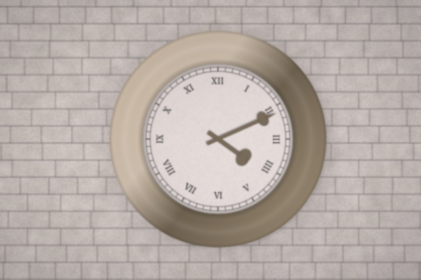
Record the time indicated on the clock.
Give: 4:11
